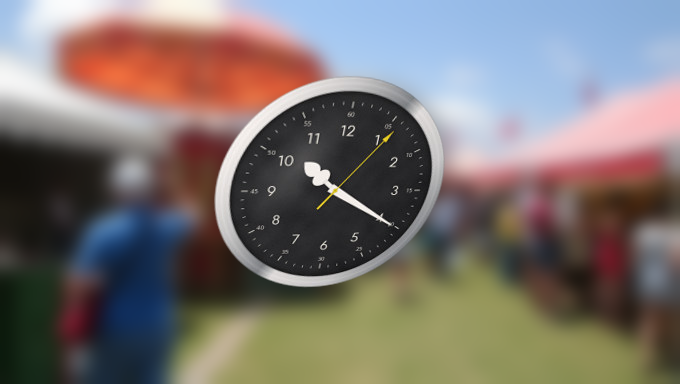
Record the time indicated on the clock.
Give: 10:20:06
